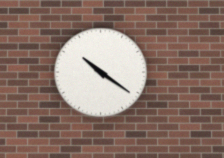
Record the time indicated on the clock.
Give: 10:21
